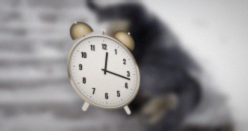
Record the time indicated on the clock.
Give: 12:17
